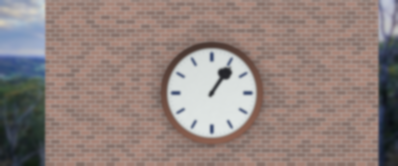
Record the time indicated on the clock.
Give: 1:06
